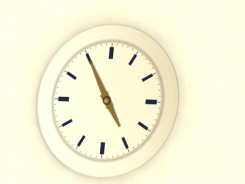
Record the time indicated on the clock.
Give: 4:55
